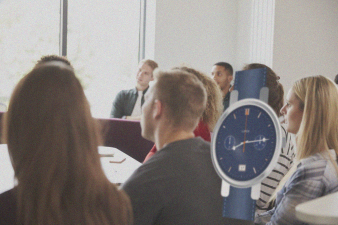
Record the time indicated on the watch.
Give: 8:14
